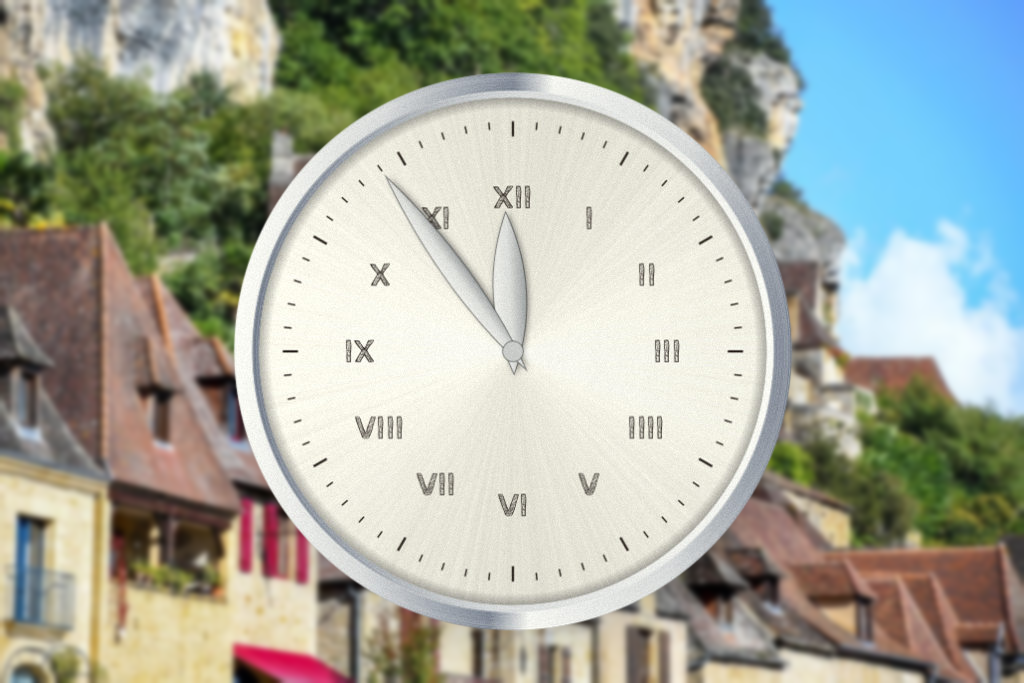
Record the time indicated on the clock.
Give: 11:54
